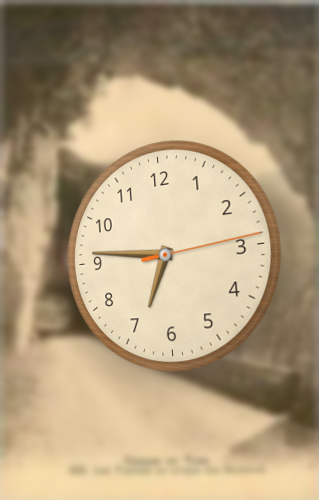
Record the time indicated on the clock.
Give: 6:46:14
